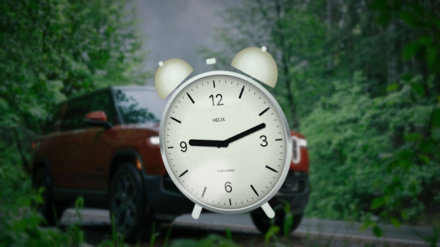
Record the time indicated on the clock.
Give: 9:12
